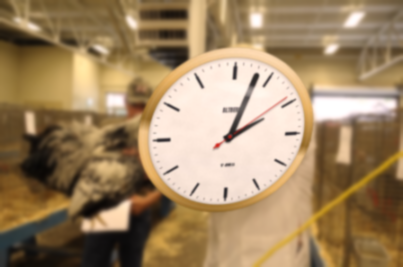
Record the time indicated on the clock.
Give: 2:03:09
